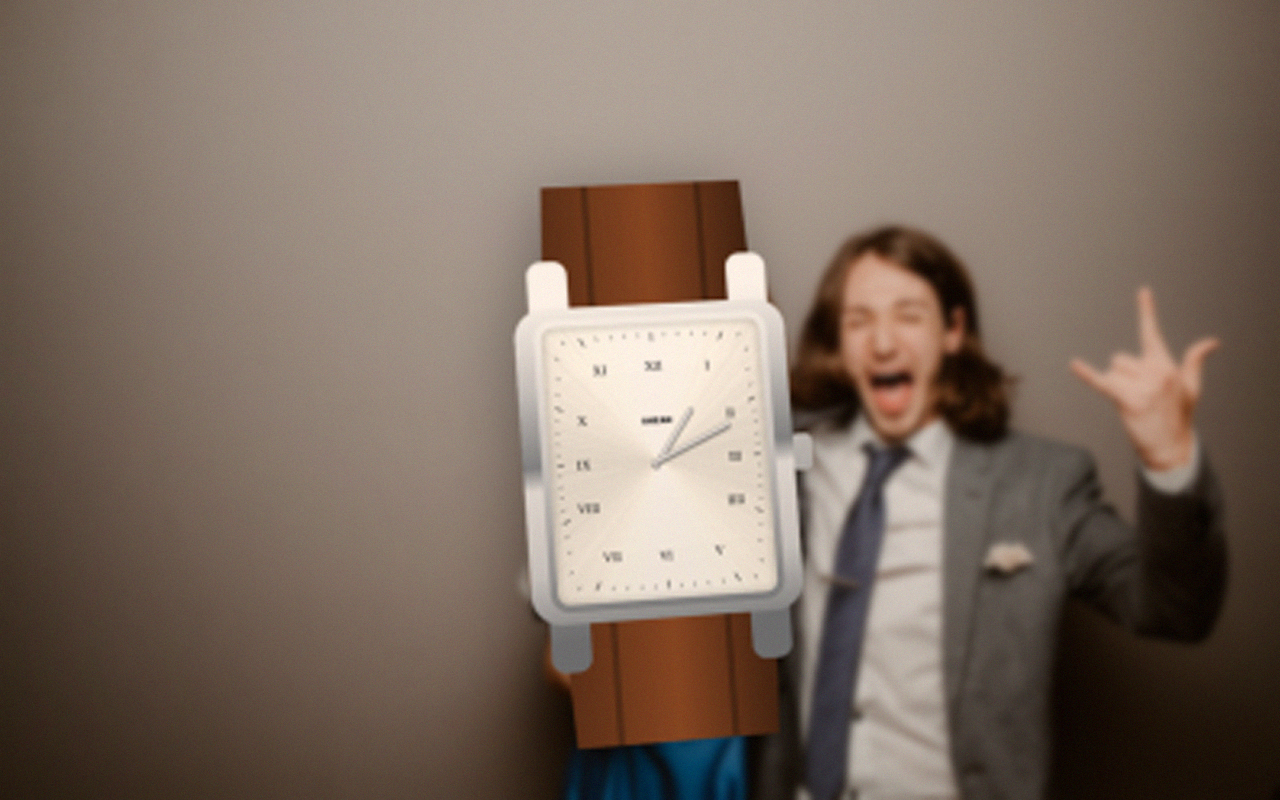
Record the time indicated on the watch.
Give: 1:11
